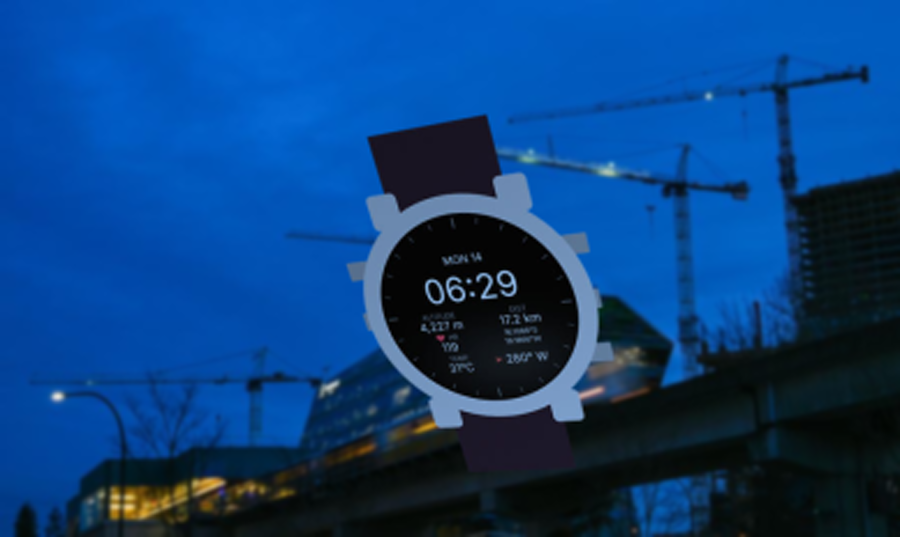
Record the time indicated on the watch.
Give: 6:29
